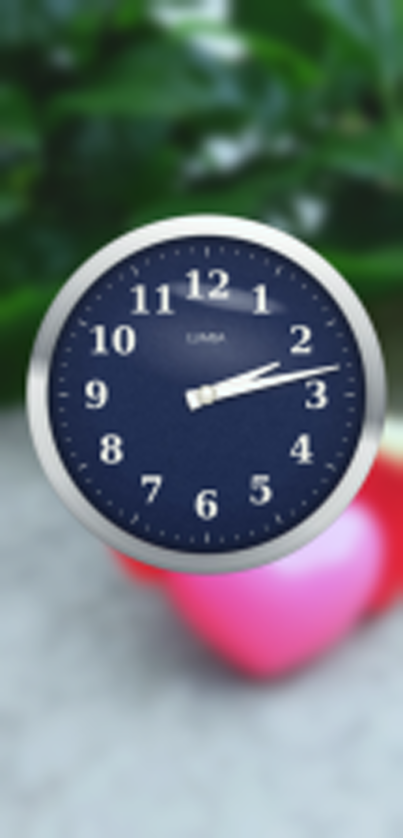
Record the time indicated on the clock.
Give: 2:13
